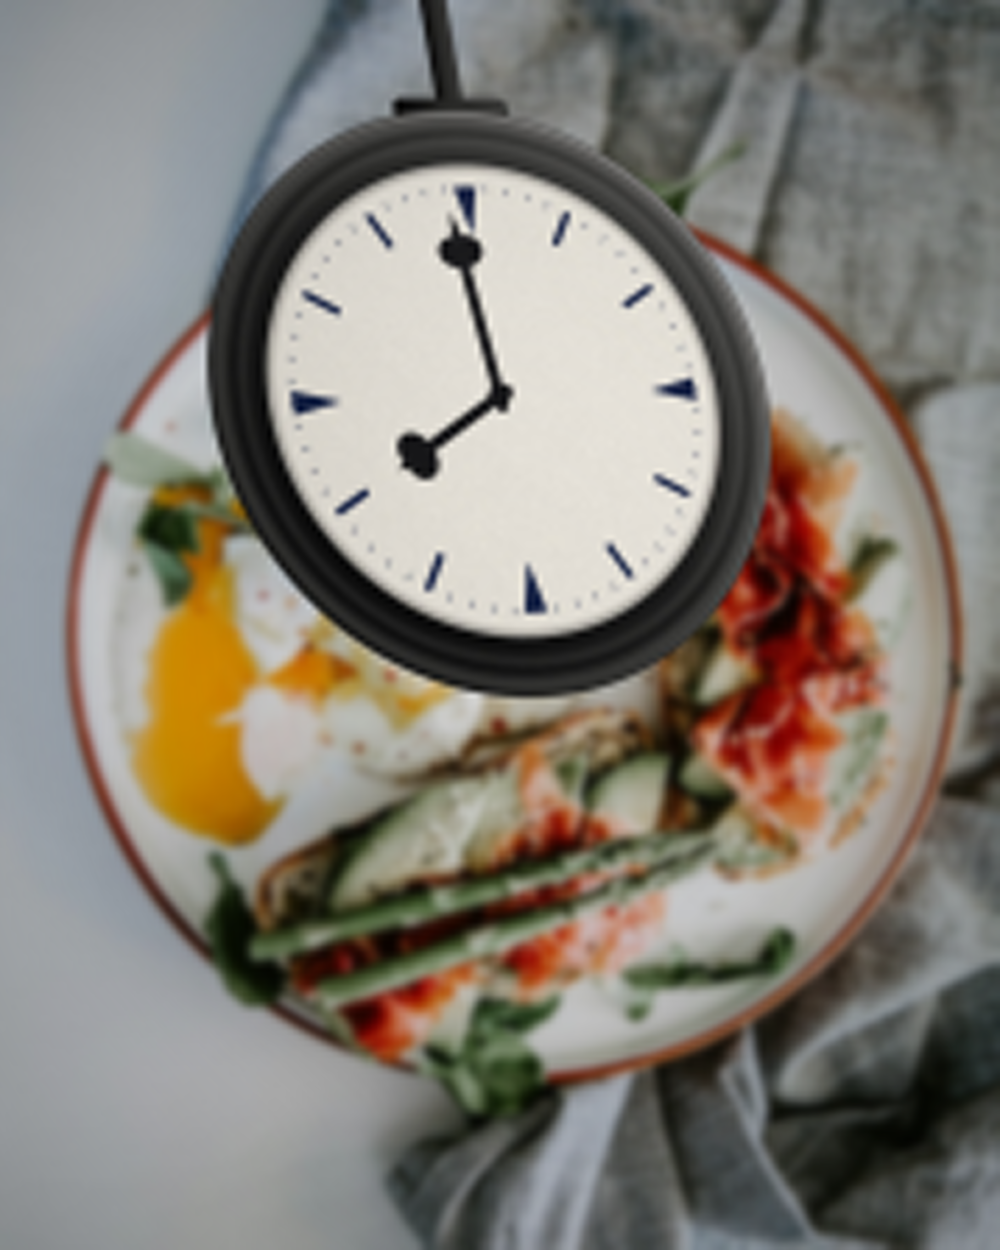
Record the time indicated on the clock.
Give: 7:59
